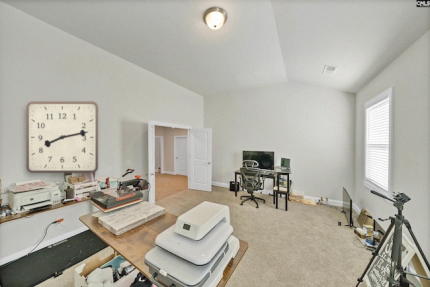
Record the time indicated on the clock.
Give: 8:13
